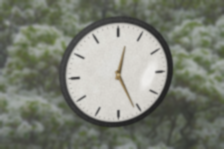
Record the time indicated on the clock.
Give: 12:26
